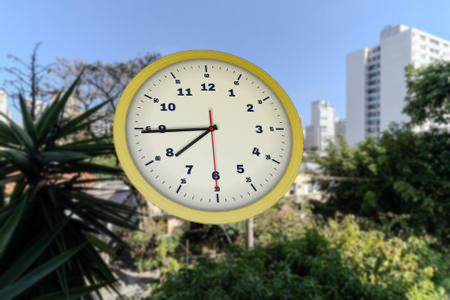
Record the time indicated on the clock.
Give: 7:44:30
